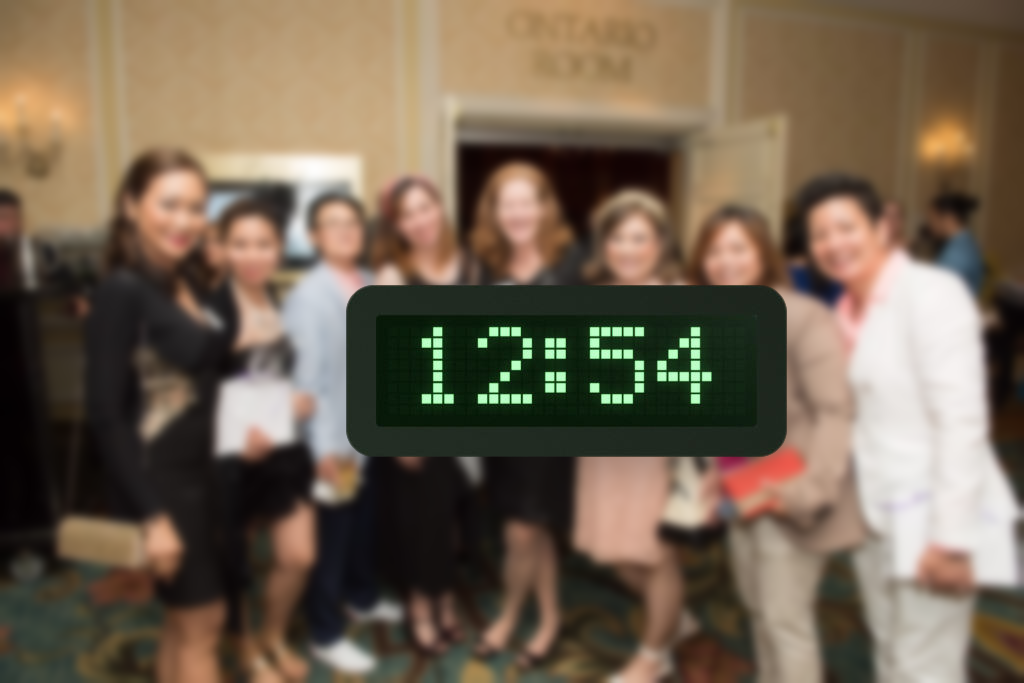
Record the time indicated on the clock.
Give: 12:54
